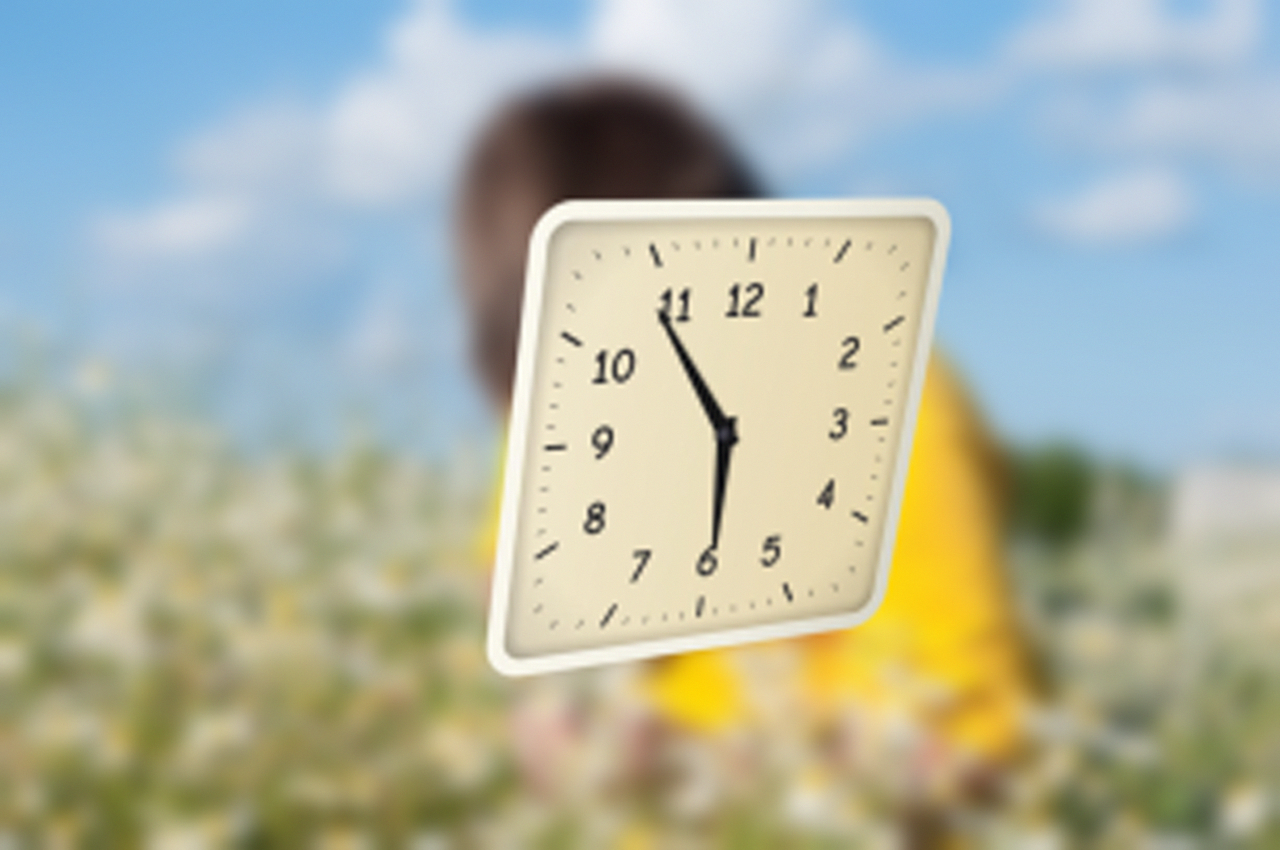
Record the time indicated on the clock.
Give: 5:54
